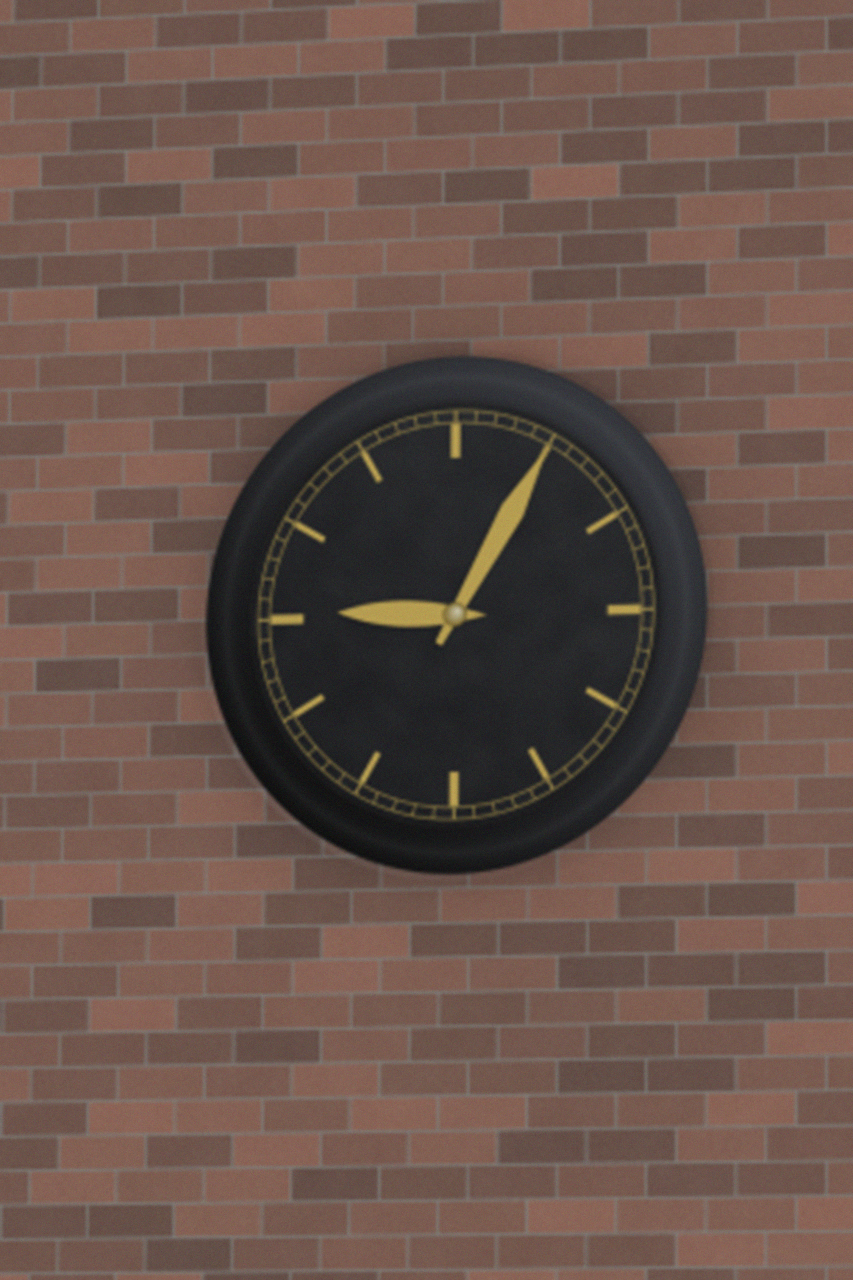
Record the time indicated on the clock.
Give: 9:05
